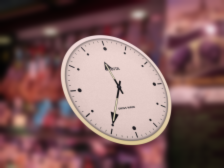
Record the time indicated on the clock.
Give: 11:35
